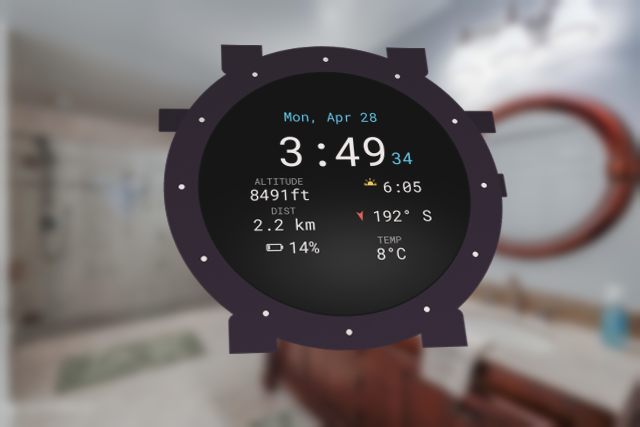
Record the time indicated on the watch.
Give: 3:49:34
